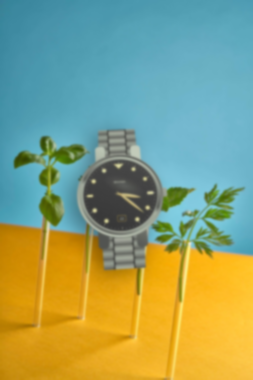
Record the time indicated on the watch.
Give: 3:22
